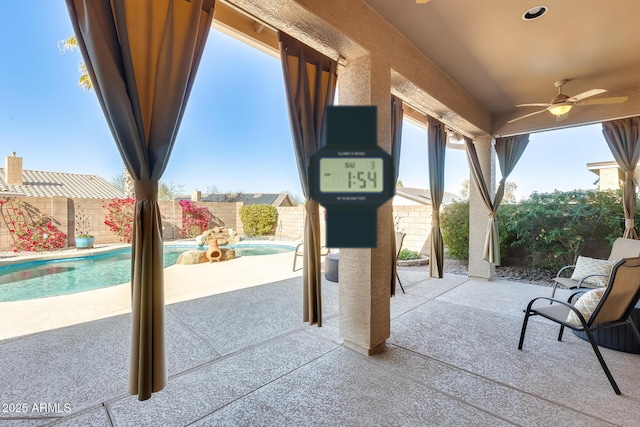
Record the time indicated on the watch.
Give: 1:54
